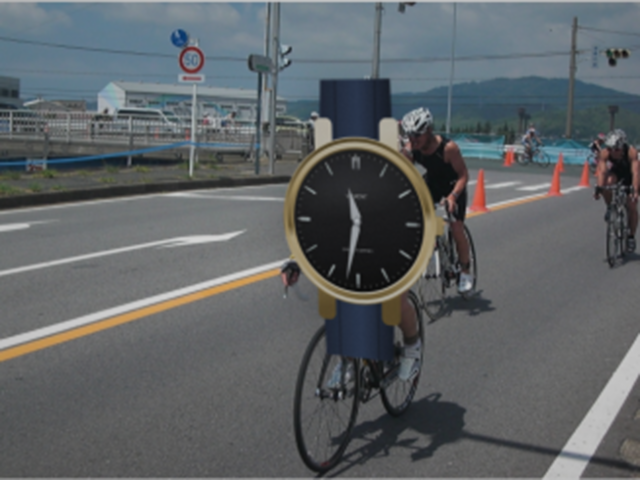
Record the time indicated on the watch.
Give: 11:32
